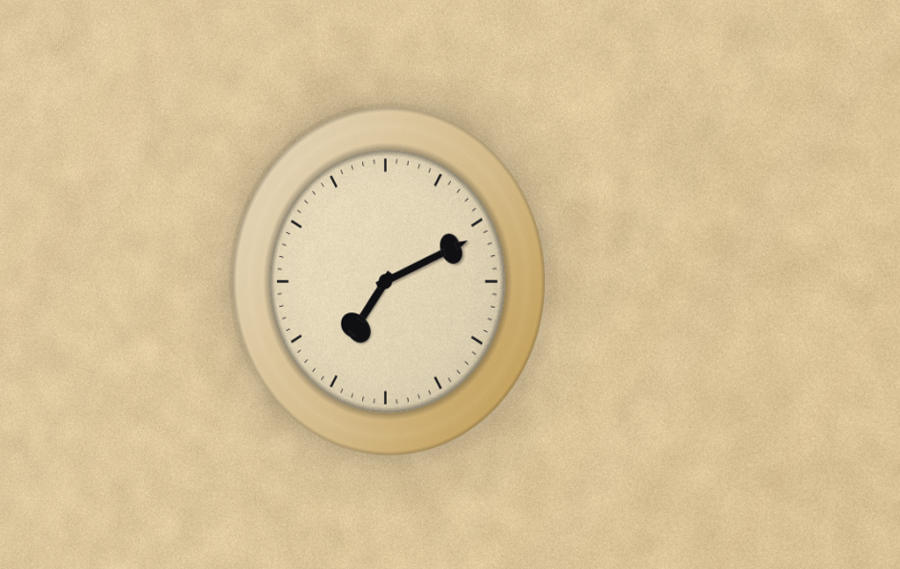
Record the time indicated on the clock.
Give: 7:11
